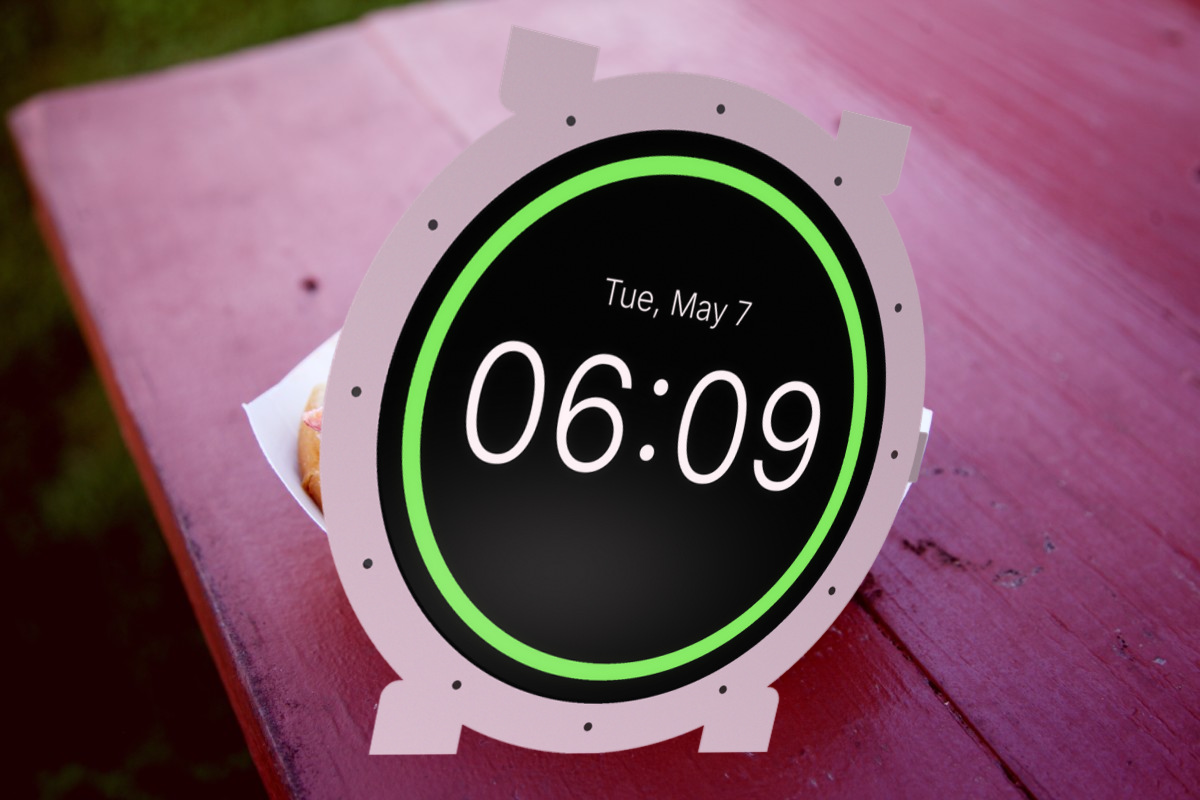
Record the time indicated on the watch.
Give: 6:09
